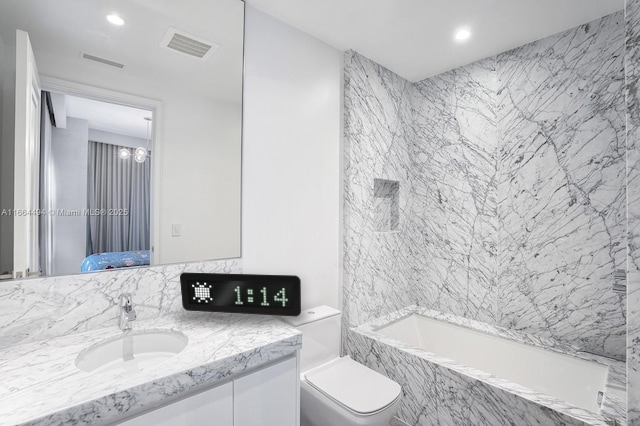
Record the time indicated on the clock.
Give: 1:14
